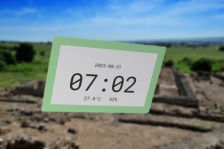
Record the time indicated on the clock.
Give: 7:02
